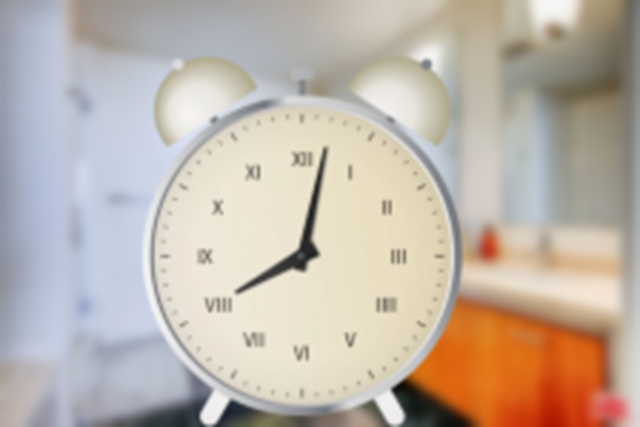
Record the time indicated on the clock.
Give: 8:02
